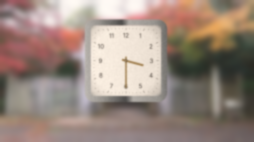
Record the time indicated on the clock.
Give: 3:30
